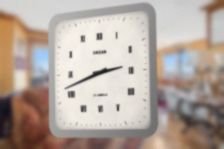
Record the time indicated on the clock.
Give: 2:42
